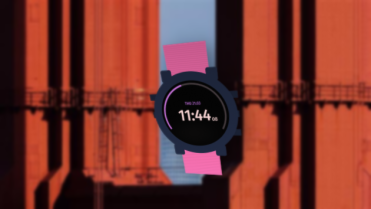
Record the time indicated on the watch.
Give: 11:44
